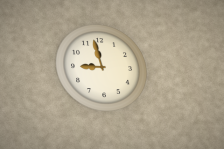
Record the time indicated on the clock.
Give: 8:58
